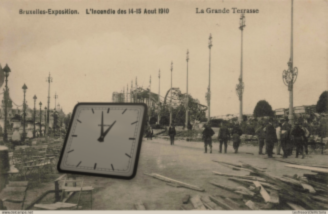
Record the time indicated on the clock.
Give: 12:58
